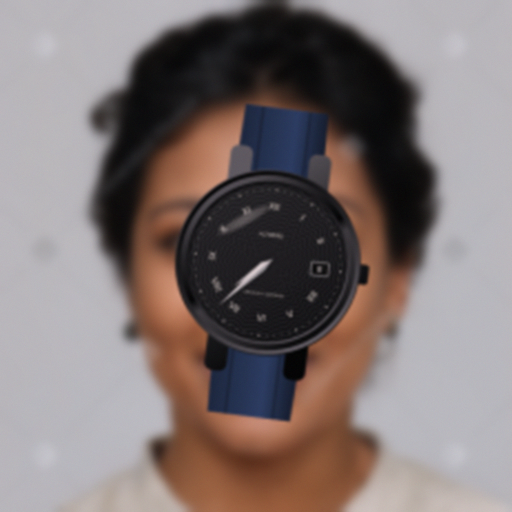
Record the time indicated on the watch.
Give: 7:37
